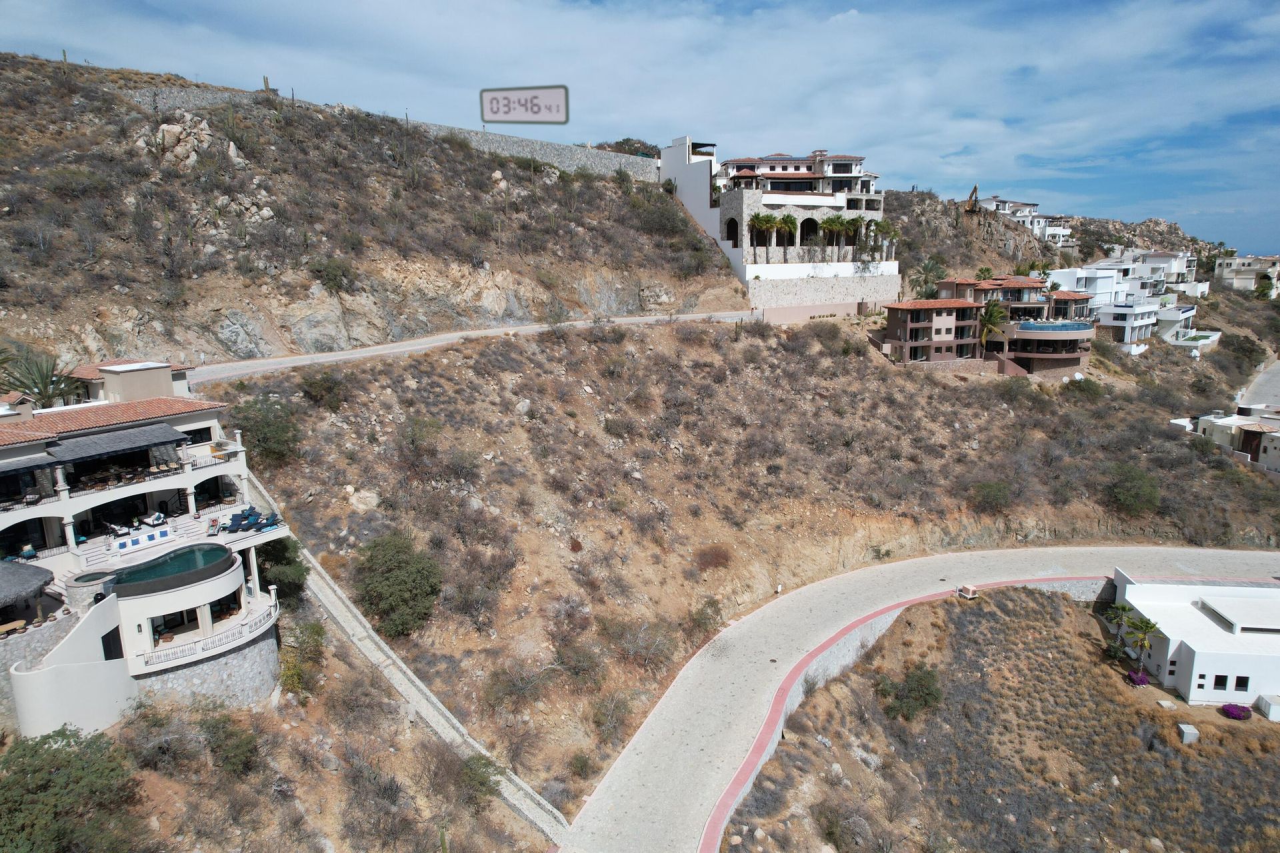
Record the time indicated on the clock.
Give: 3:46
